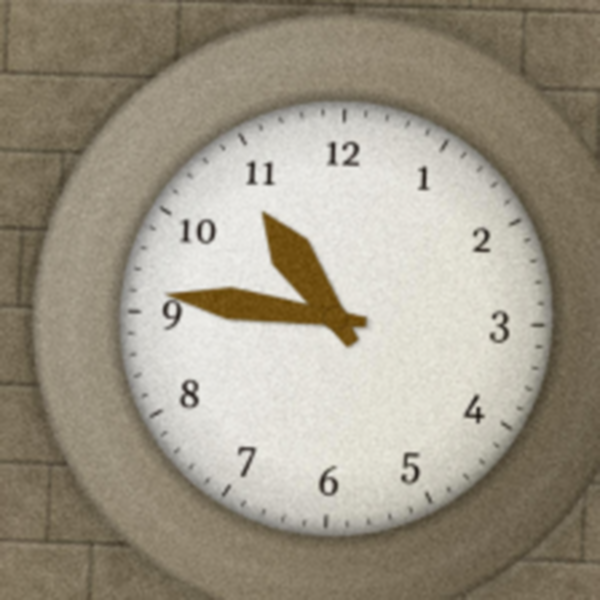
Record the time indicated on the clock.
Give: 10:46
